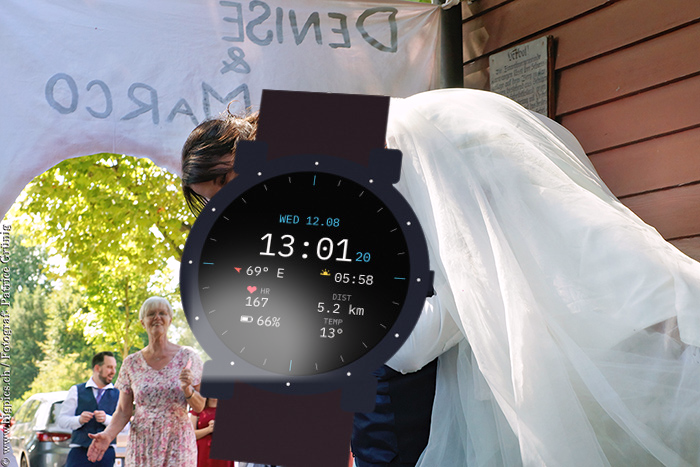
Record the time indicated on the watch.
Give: 13:01:20
